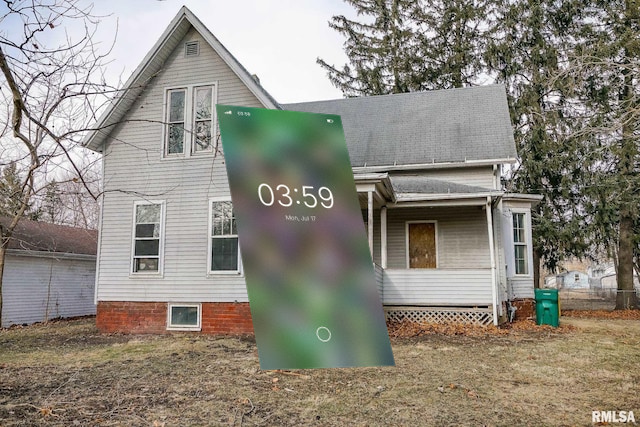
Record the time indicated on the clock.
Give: 3:59
